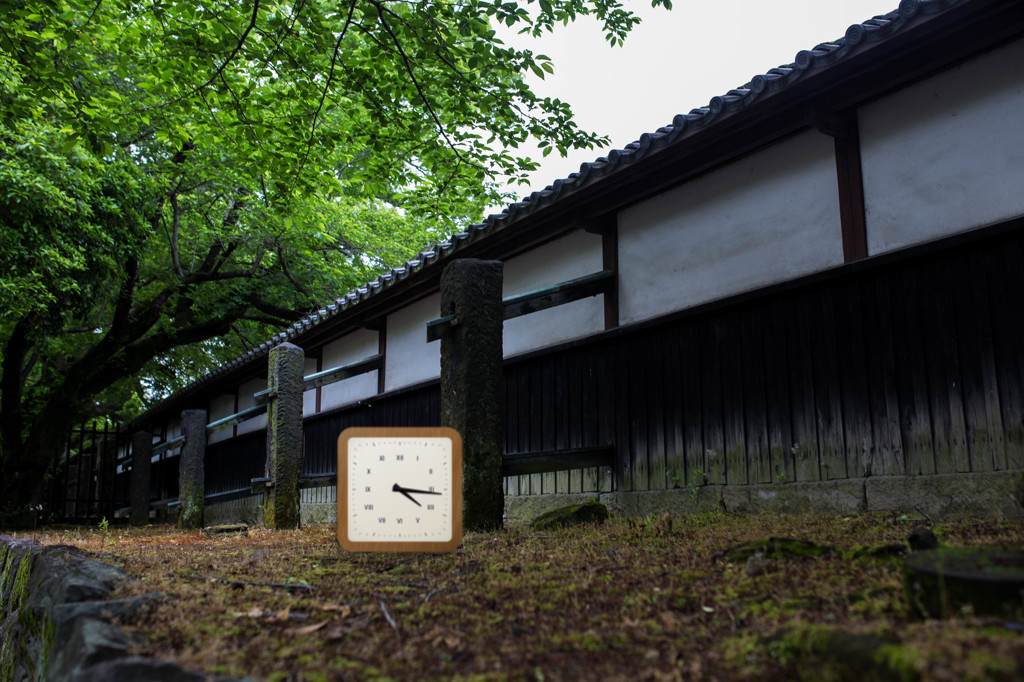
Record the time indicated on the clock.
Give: 4:16
